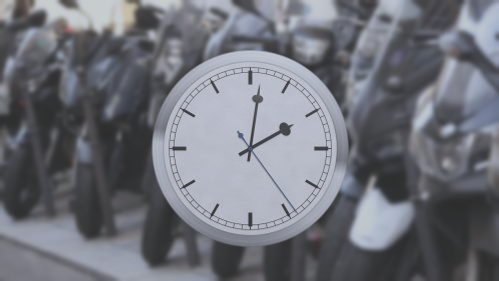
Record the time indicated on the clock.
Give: 2:01:24
